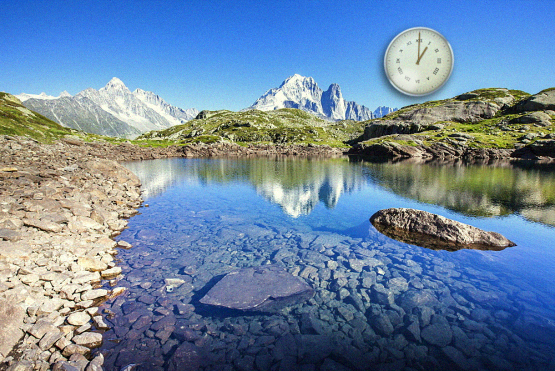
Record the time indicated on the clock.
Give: 1:00
